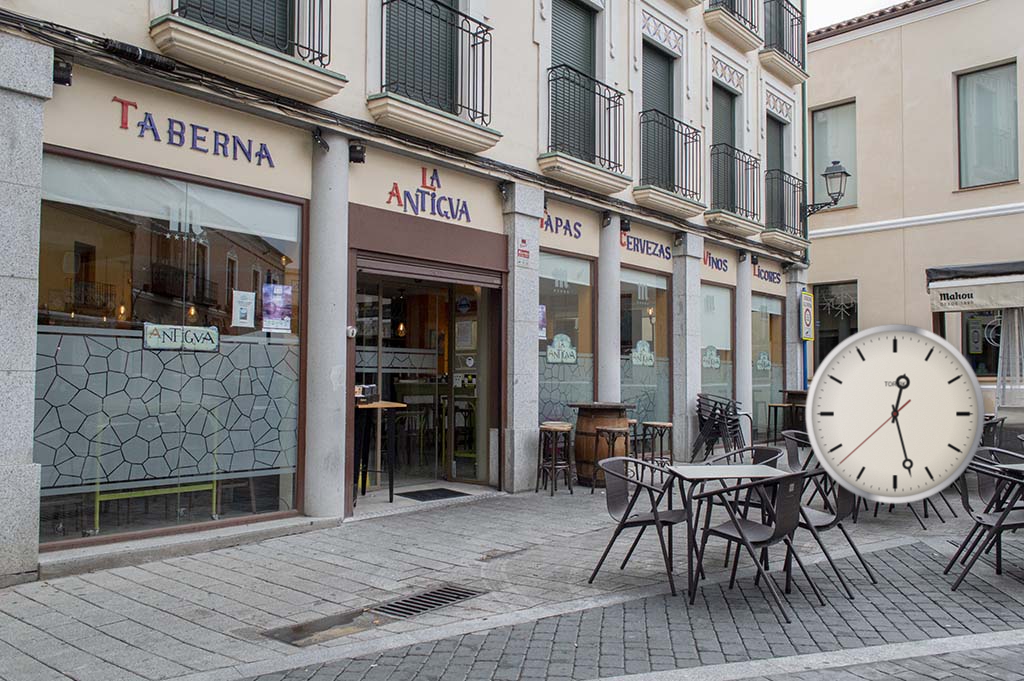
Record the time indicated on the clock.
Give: 12:27:38
